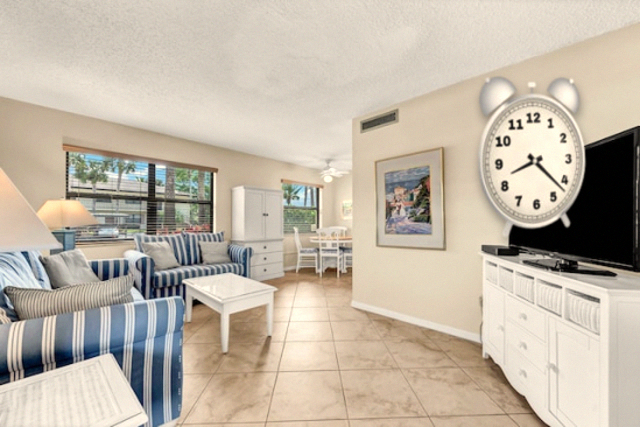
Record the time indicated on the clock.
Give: 8:22
